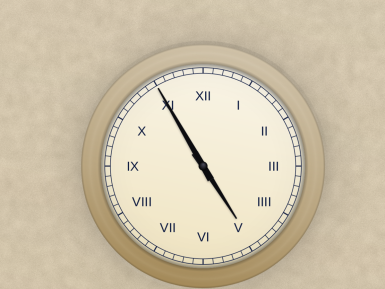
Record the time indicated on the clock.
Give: 4:55
